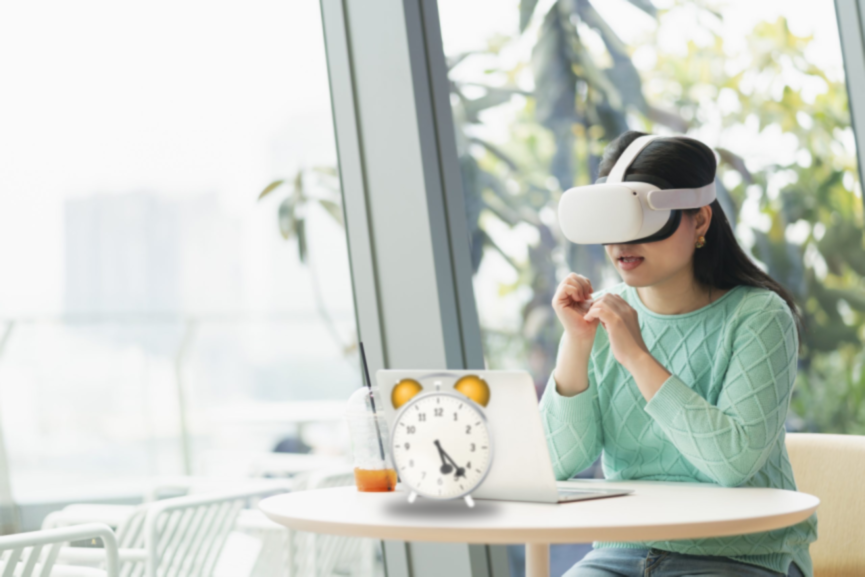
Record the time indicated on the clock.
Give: 5:23
